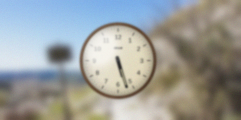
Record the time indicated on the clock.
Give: 5:27
